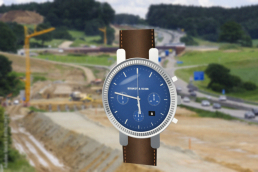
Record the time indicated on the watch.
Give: 5:47
